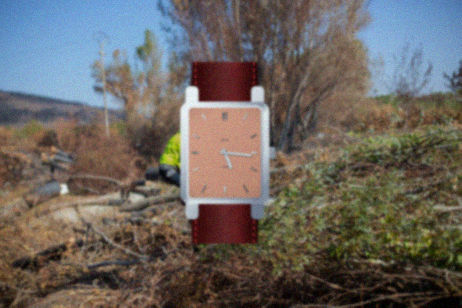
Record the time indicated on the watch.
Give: 5:16
